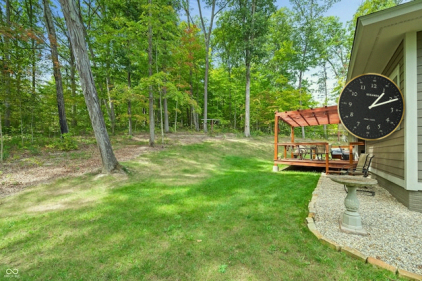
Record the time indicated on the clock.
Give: 1:11
